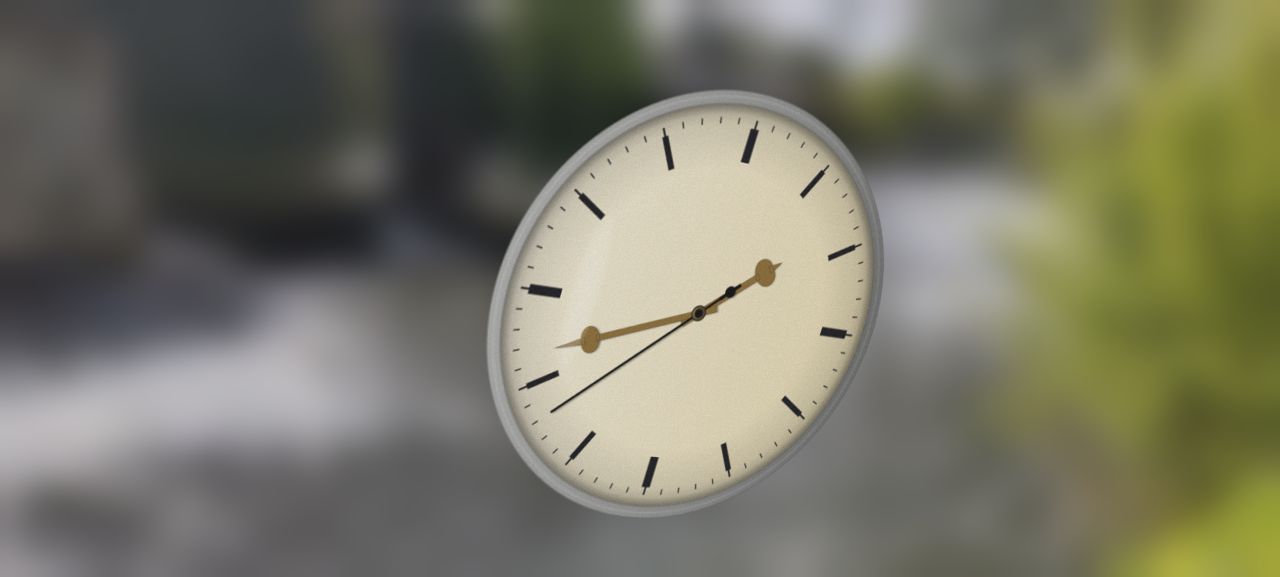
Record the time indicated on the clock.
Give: 1:41:38
